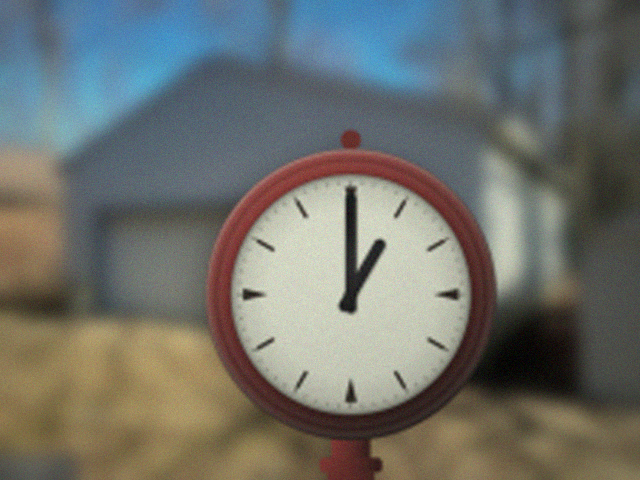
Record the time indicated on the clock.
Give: 1:00
